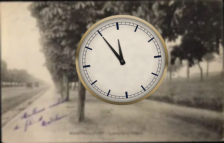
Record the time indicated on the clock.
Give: 11:55
